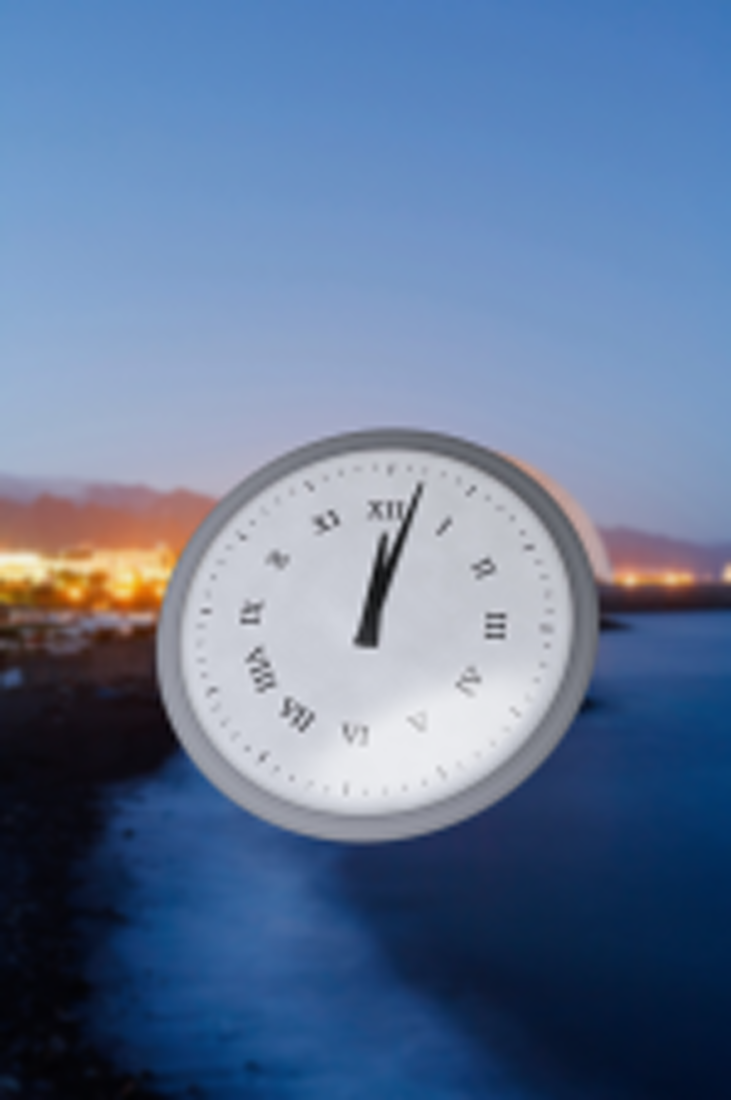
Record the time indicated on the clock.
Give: 12:02
